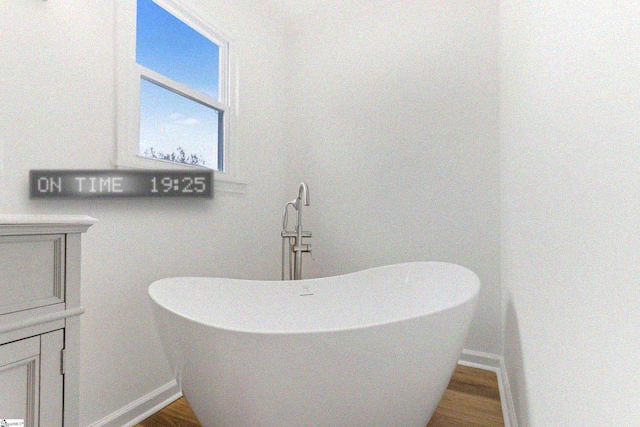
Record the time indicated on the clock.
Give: 19:25
